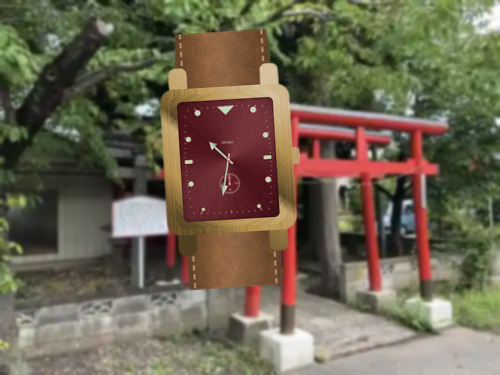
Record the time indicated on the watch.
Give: 10:32
